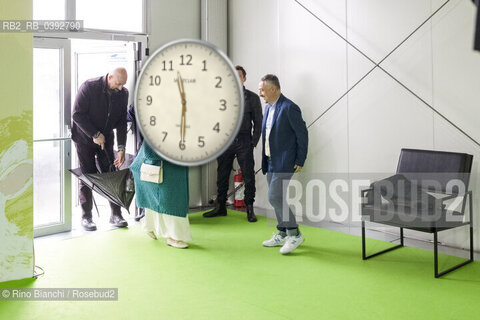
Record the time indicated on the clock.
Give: 11:30
